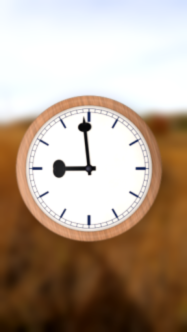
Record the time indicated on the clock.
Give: 8:59
